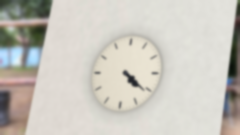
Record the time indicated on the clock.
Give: 4:21
